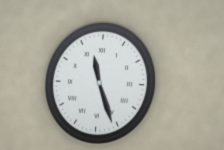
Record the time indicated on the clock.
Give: 11:26
